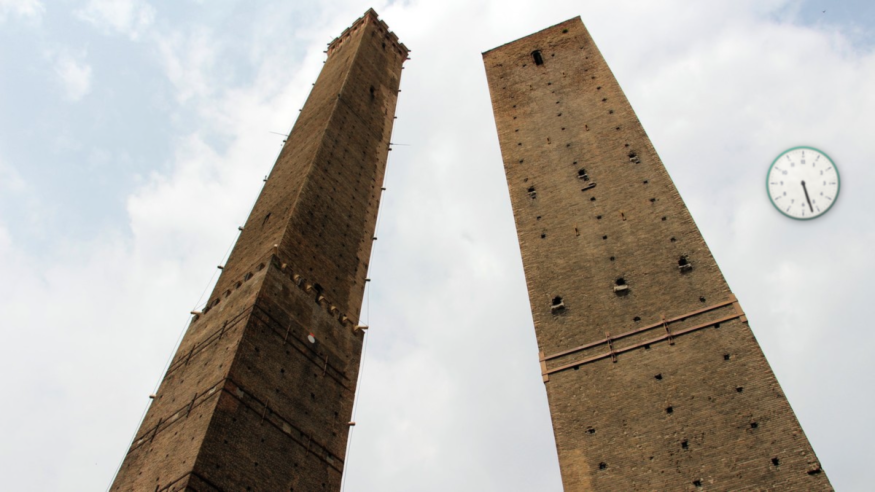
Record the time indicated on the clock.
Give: 5:27
